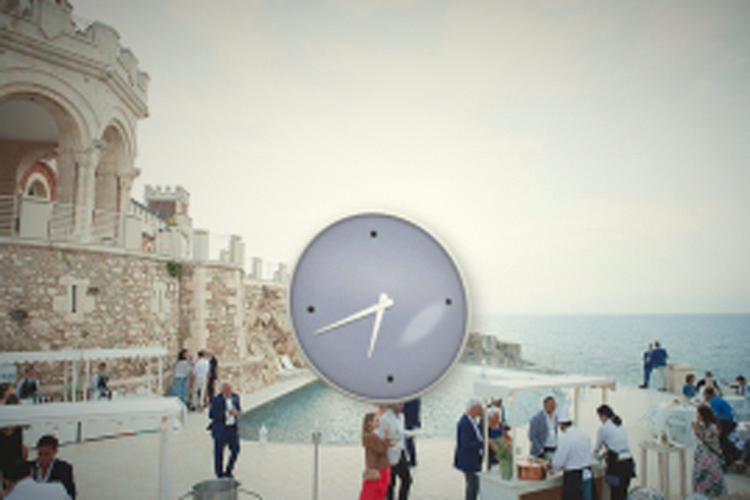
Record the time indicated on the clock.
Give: 6:42
